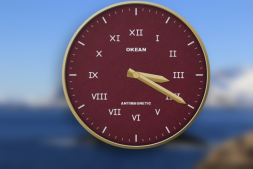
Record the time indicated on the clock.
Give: 3:20
